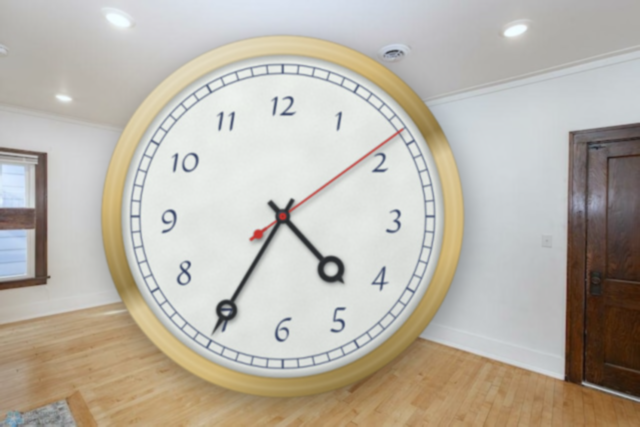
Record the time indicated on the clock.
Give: 4:35:09
